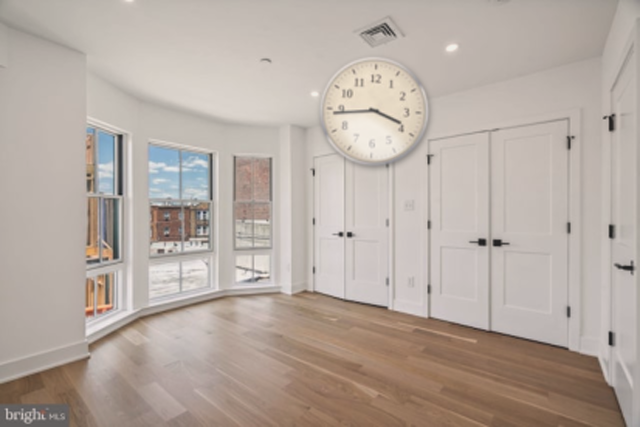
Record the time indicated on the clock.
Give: 3:44
